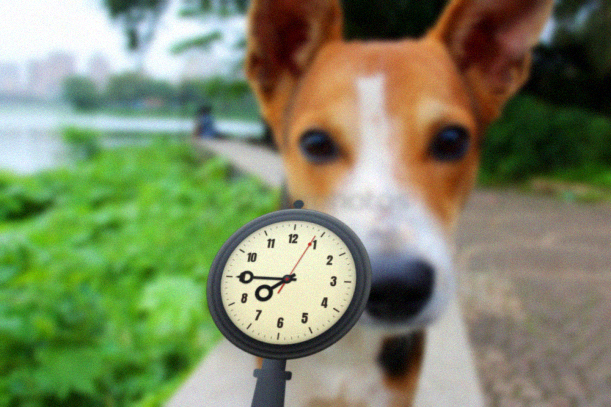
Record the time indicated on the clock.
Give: 7:45:04
